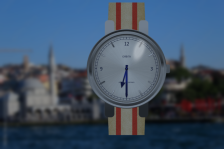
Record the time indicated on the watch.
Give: 6:30
